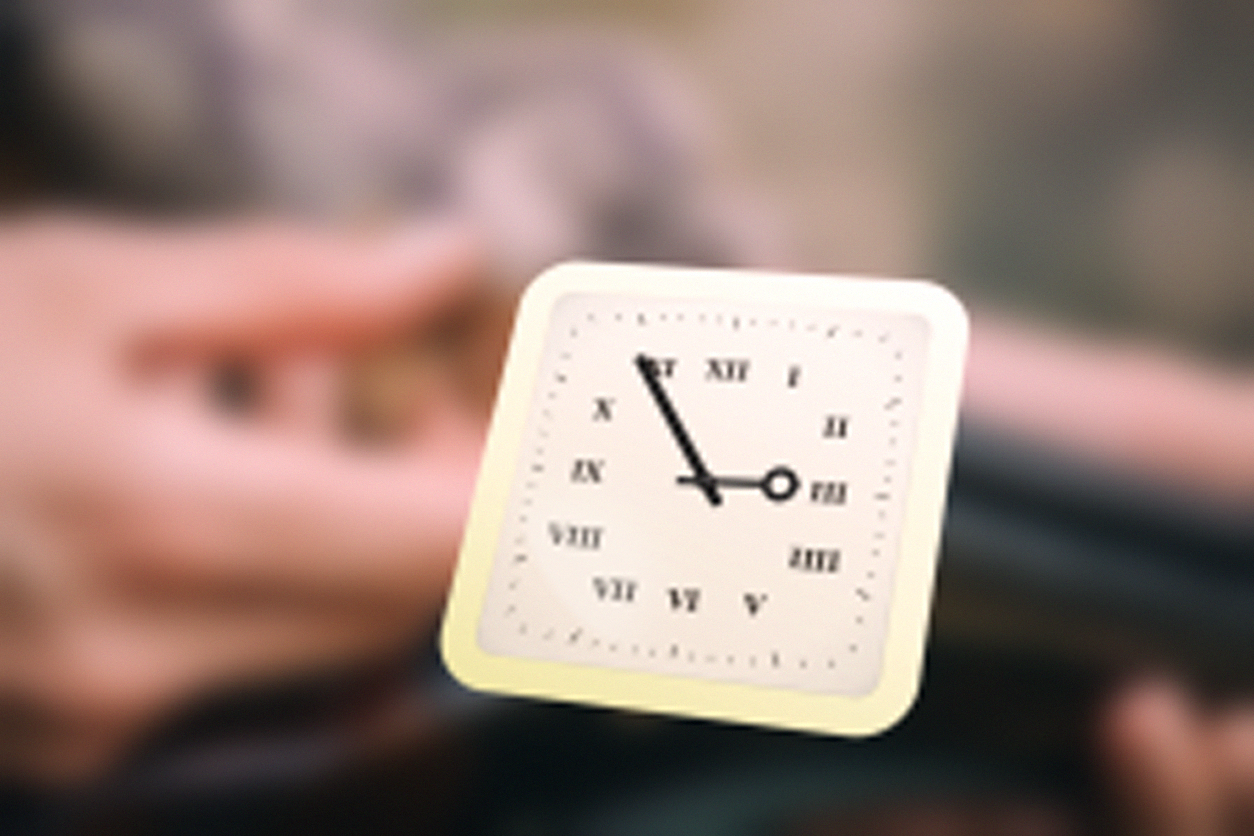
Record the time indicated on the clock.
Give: 2:54
